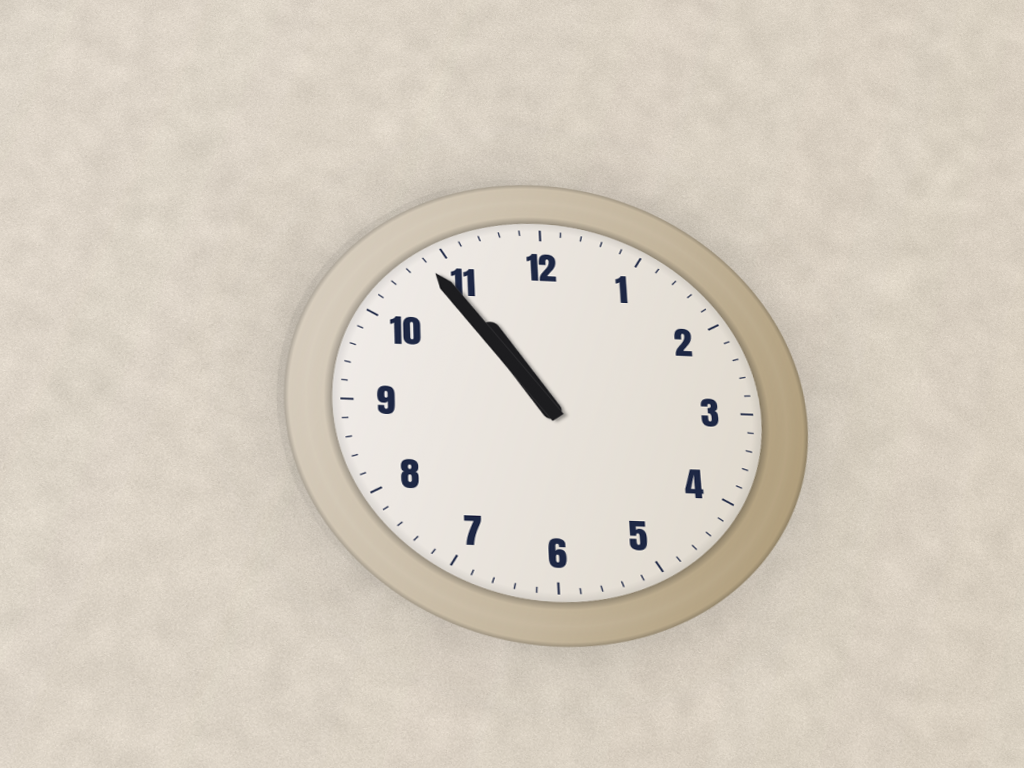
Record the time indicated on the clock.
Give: 10:54
